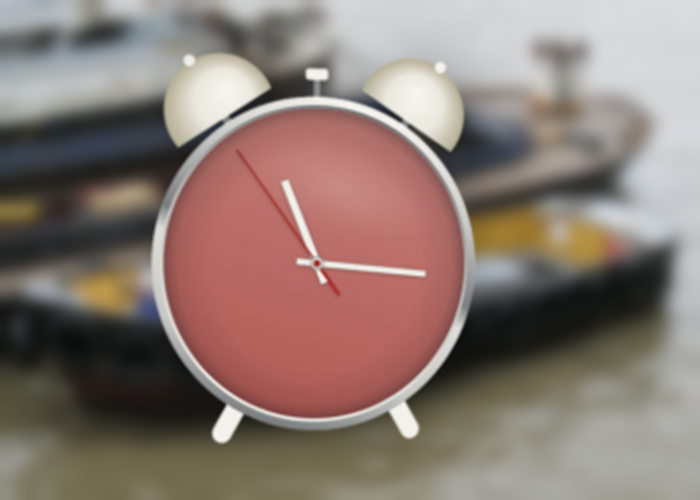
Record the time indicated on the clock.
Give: 11:15:54
